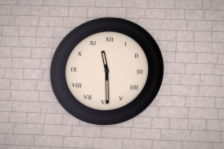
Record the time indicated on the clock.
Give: 11:29
